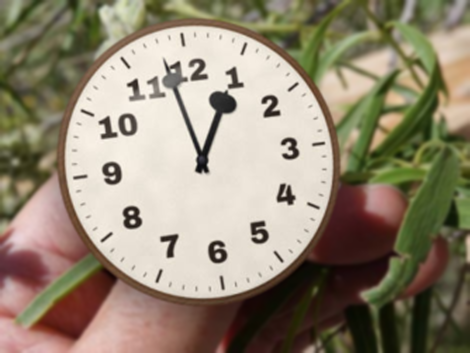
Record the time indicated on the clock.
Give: 12:58
